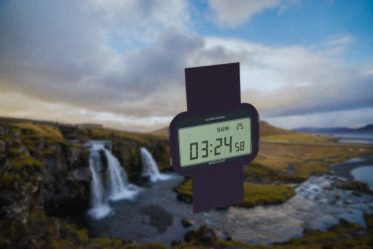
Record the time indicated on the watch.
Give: 3:24:58
